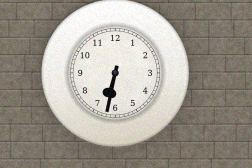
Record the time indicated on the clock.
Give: 6:32
